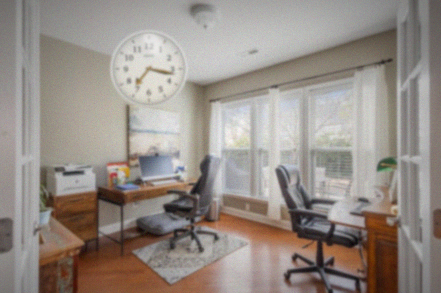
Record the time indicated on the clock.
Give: 7:17
